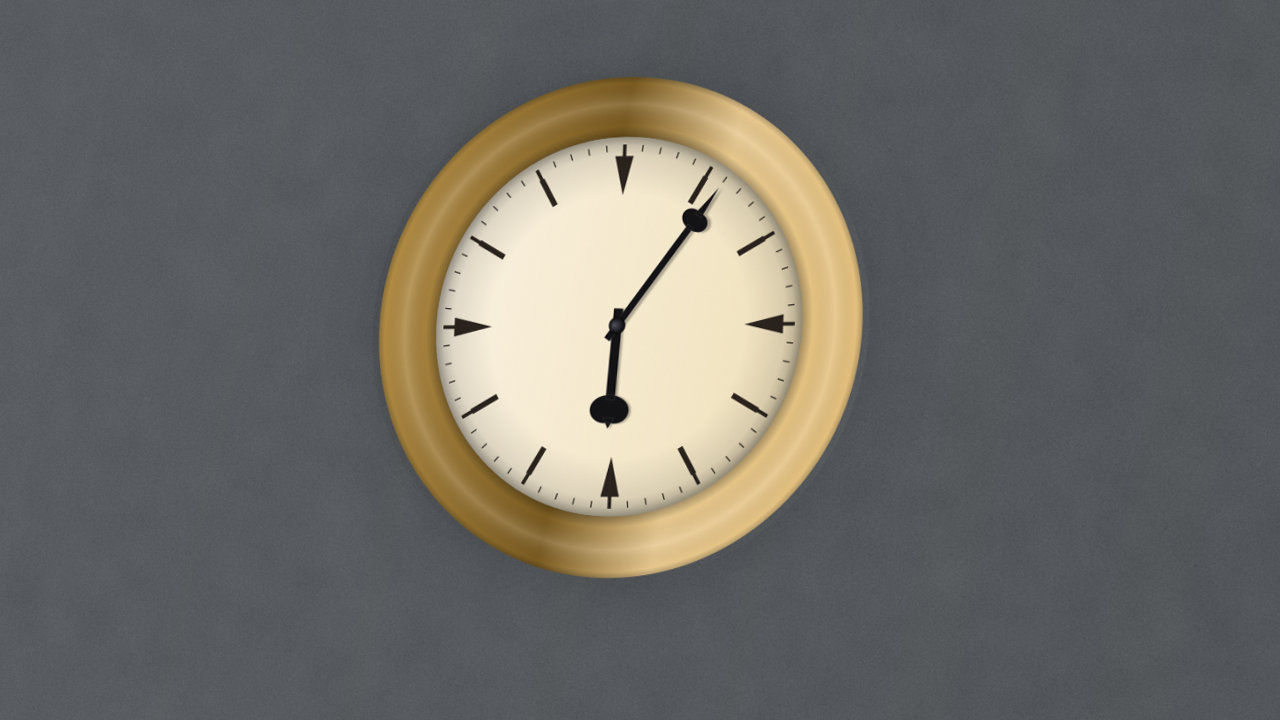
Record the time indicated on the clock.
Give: 6:06
